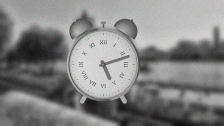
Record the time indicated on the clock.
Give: 5:12
